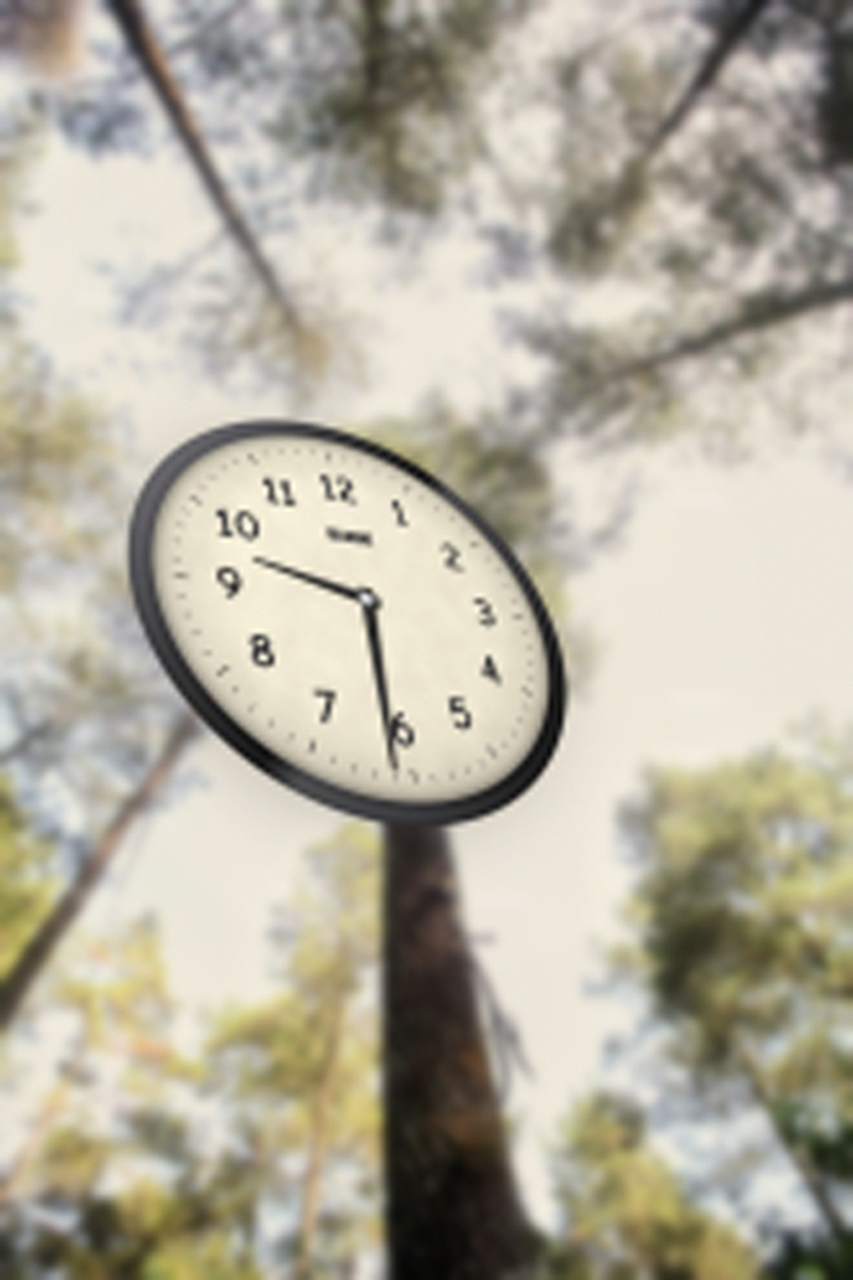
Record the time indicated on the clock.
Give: 9:31
